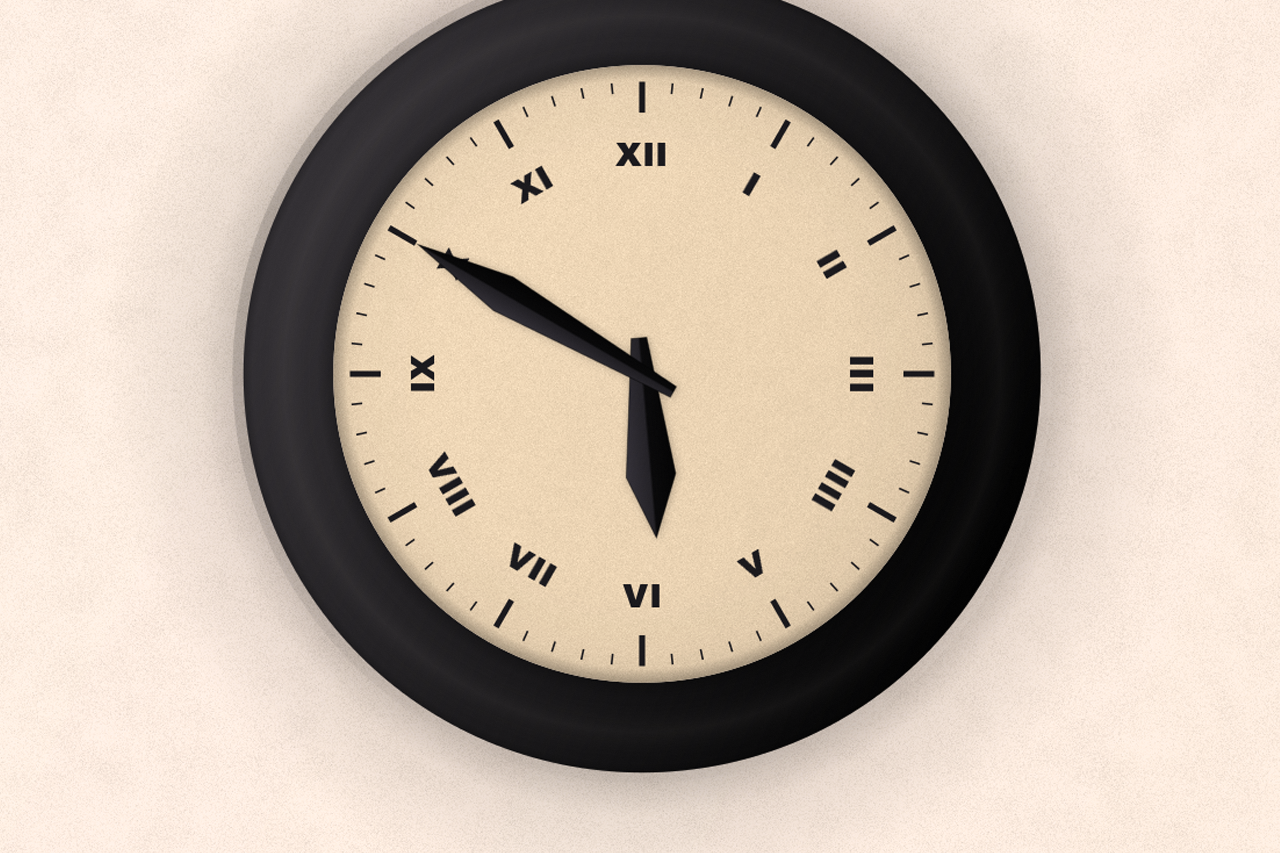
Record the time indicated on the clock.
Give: 5:50
